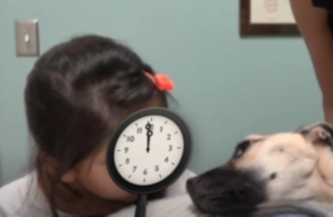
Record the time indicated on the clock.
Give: 11:59
